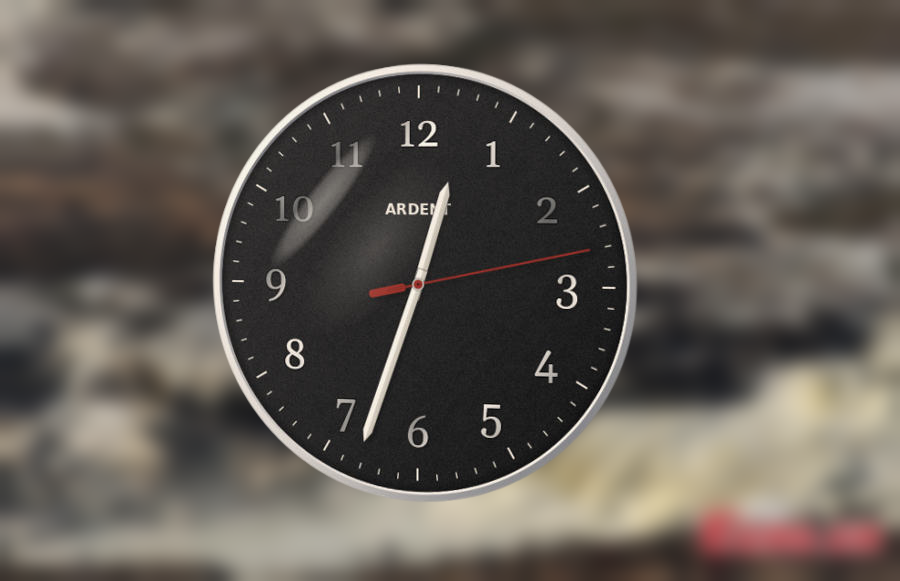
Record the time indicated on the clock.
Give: 12:33:13
